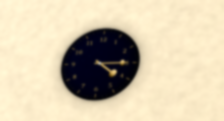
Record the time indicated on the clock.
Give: 4:15
